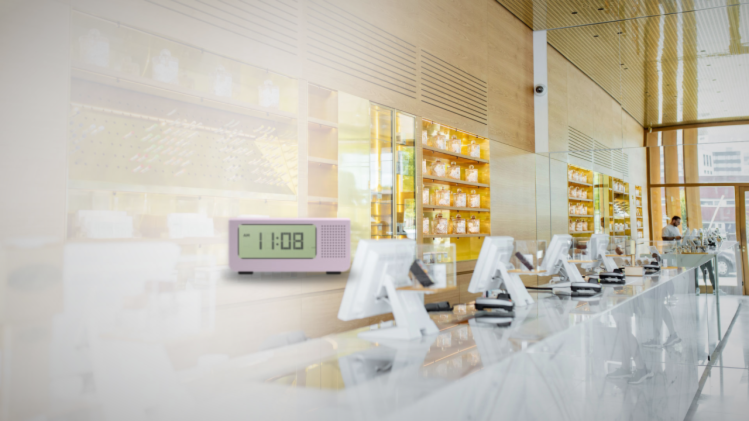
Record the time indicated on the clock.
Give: 11:08
